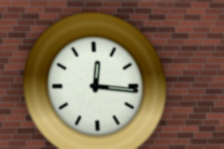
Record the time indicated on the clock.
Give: 12:16
